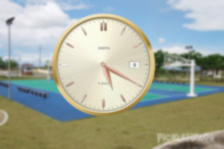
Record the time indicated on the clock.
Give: 5:20
